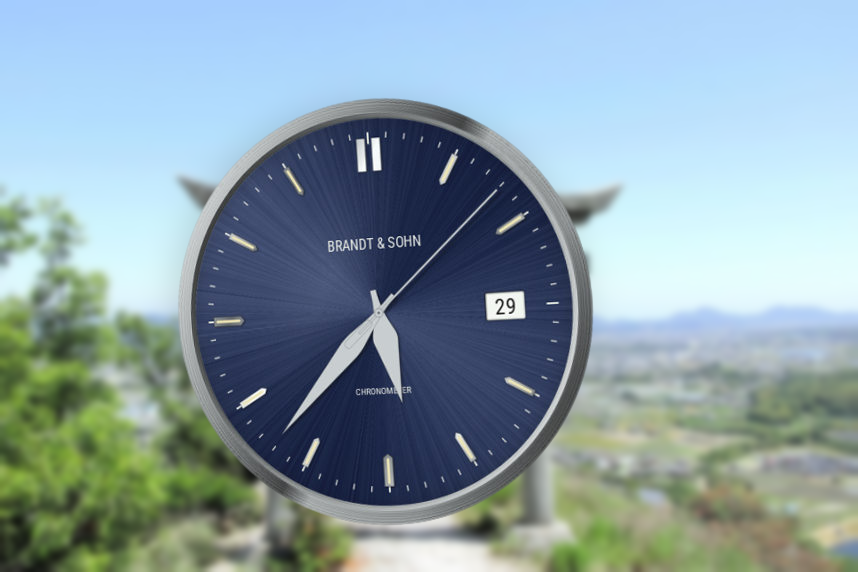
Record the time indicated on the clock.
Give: 5:37:08
